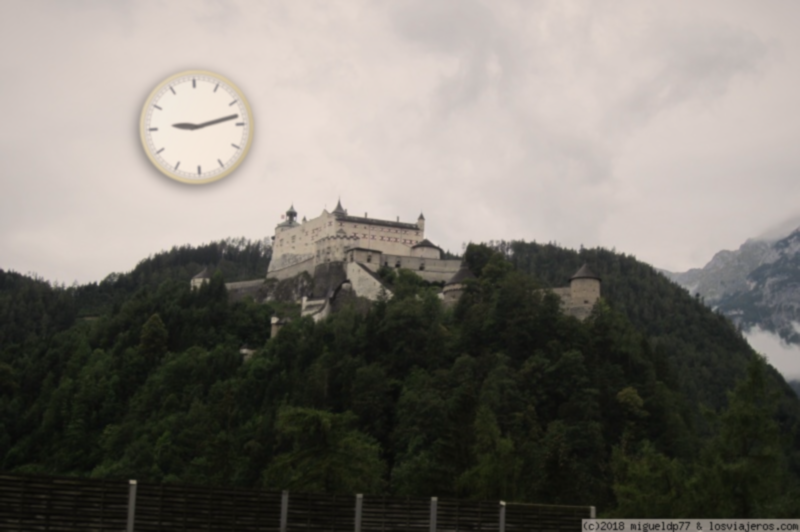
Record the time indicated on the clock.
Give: 9:13
